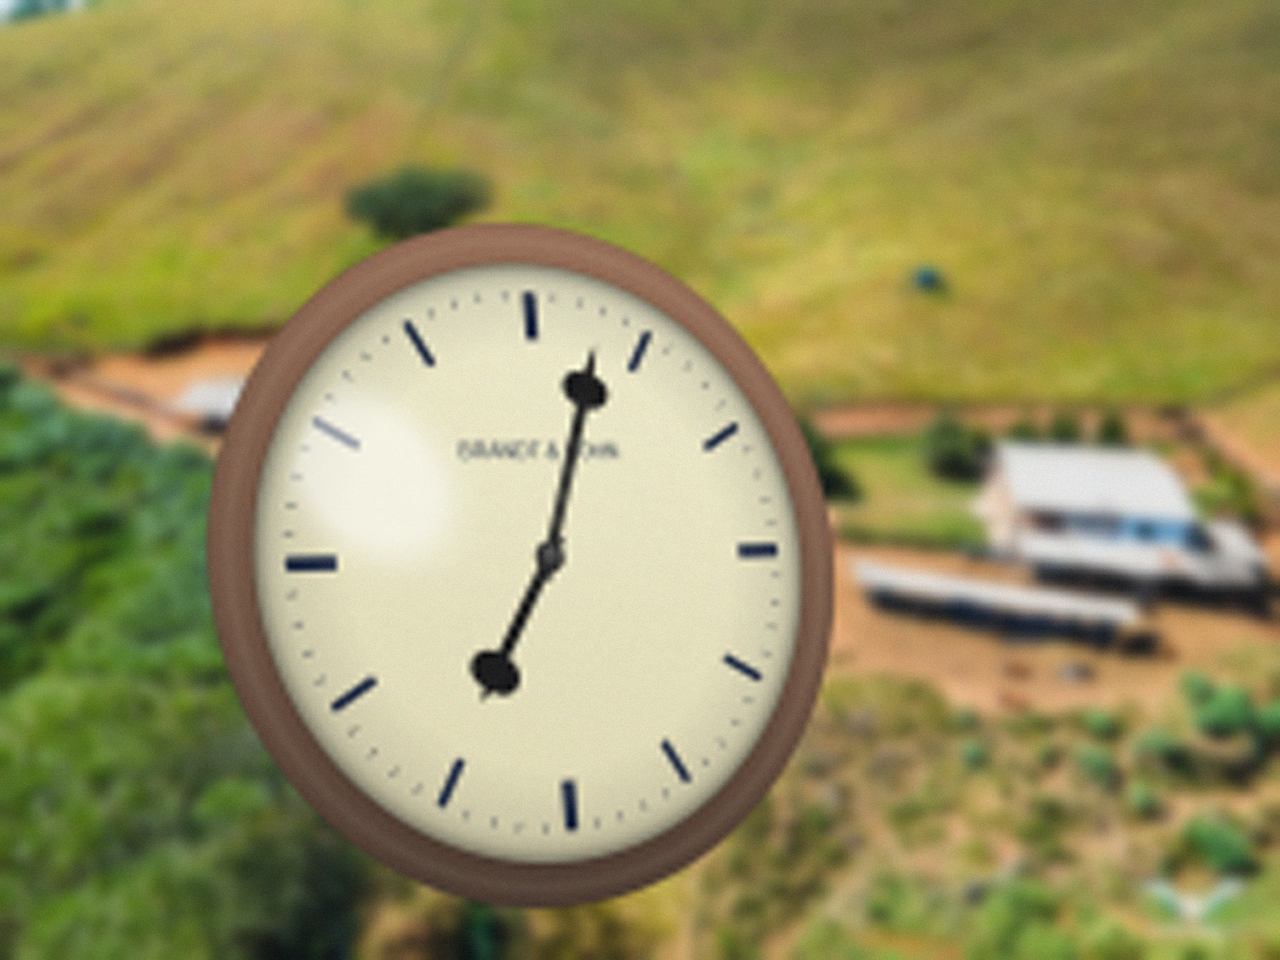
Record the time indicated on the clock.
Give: 7:03
